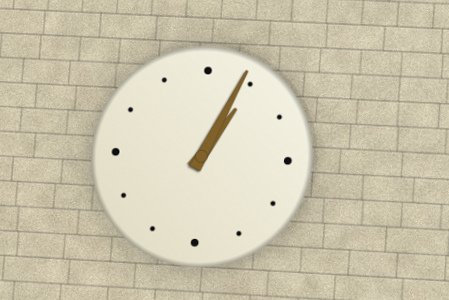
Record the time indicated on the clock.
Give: 1:04
